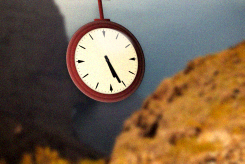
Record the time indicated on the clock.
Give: 5:26
